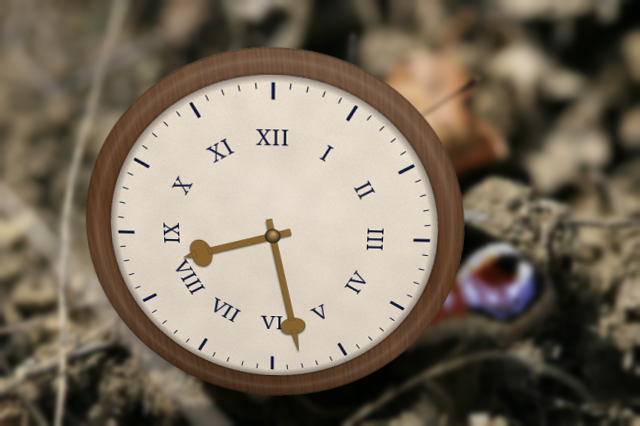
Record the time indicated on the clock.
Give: 8:28
